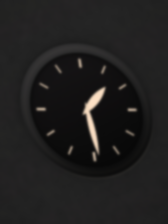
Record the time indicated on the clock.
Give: 1:29
